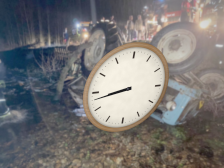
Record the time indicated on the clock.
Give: 8:43
